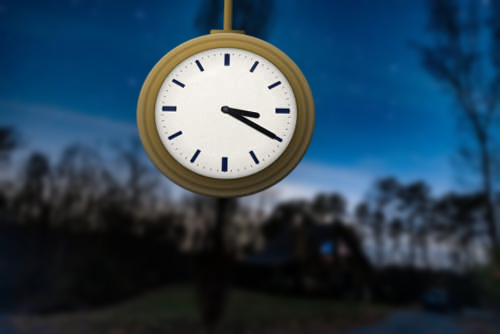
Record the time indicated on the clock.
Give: 3:20
